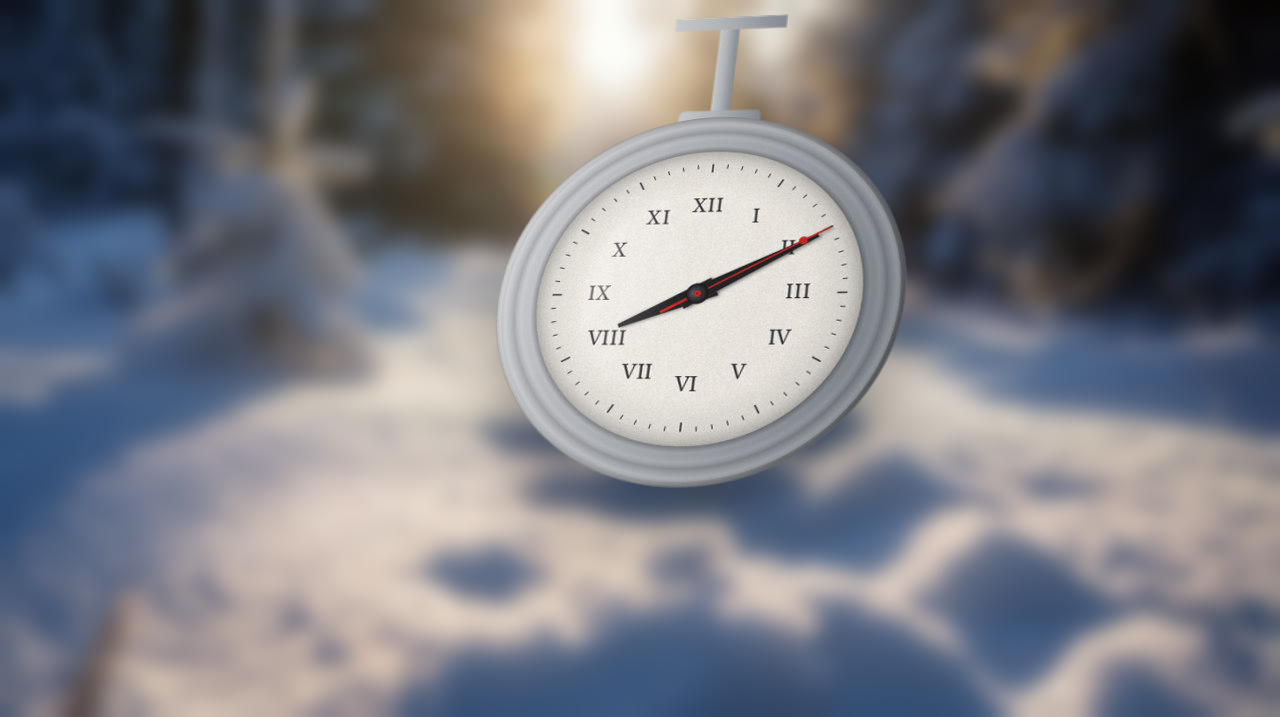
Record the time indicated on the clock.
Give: 8:10:10
